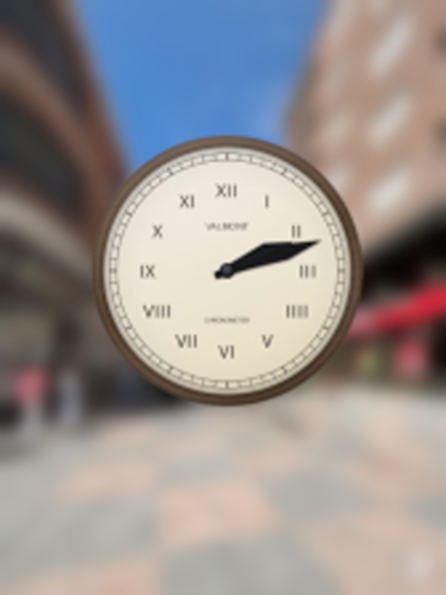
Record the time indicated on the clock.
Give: 2:12
